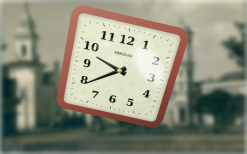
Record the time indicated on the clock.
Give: 9:39
